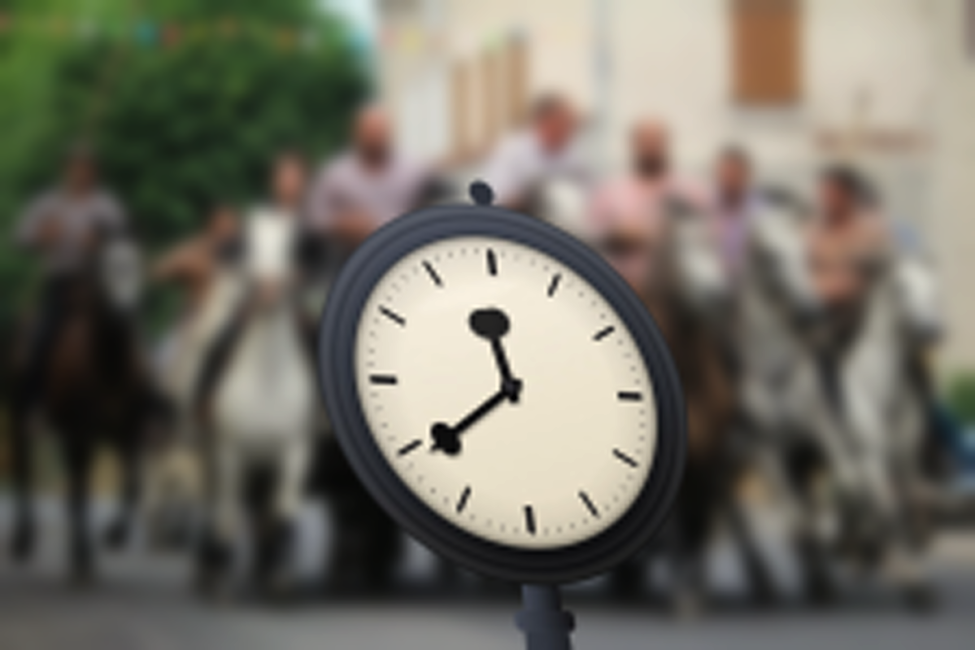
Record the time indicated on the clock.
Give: 11:39
